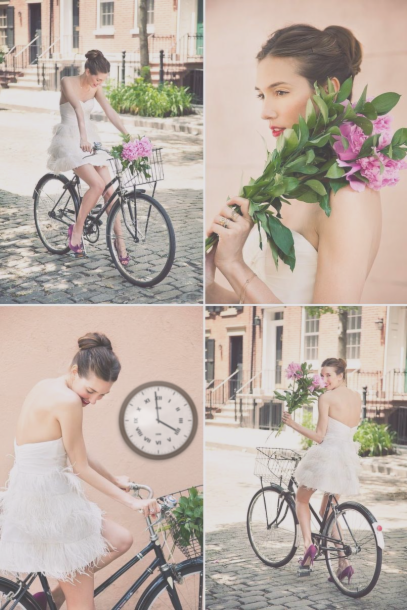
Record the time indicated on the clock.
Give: 3:59
